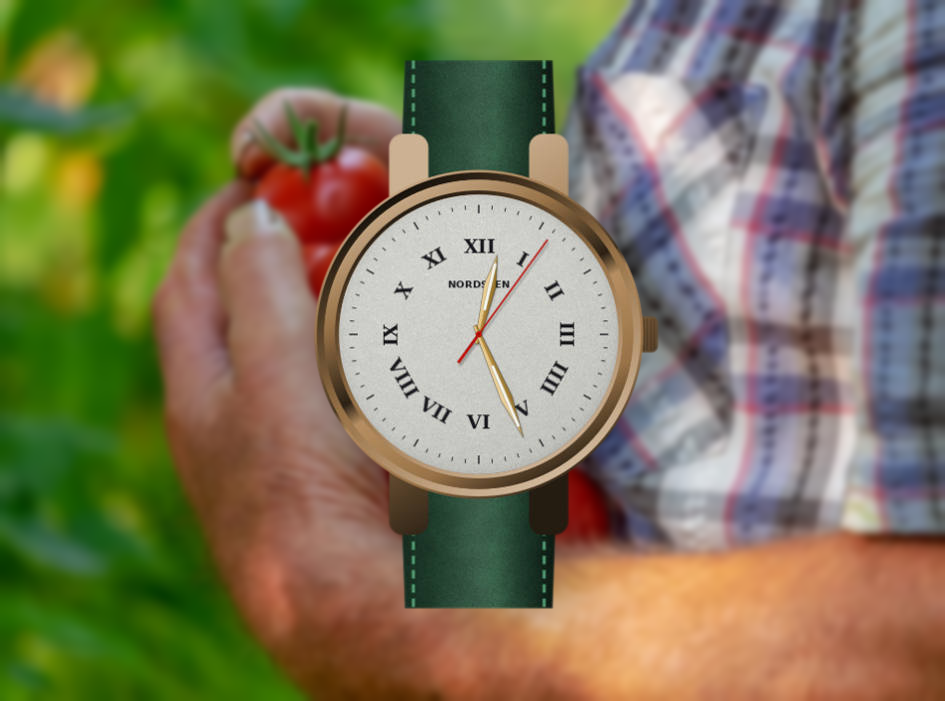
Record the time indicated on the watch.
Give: 12:26:06
